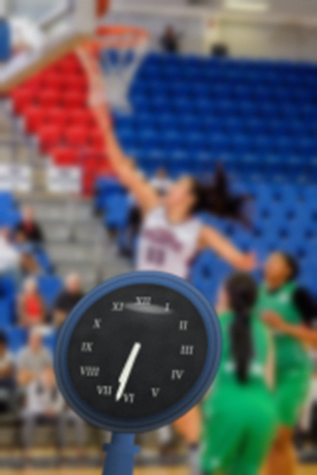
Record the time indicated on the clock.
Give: 6:32
